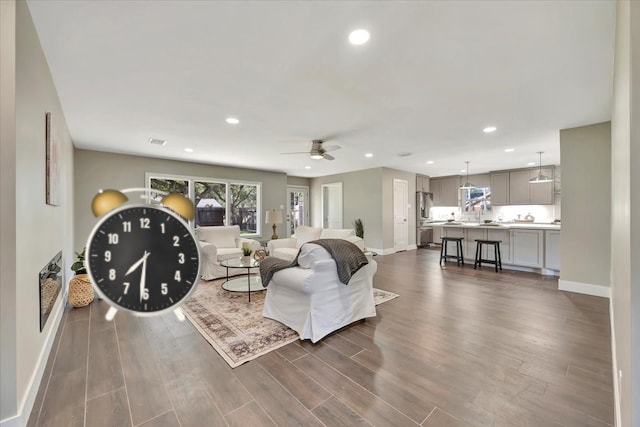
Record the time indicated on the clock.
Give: 7:31
